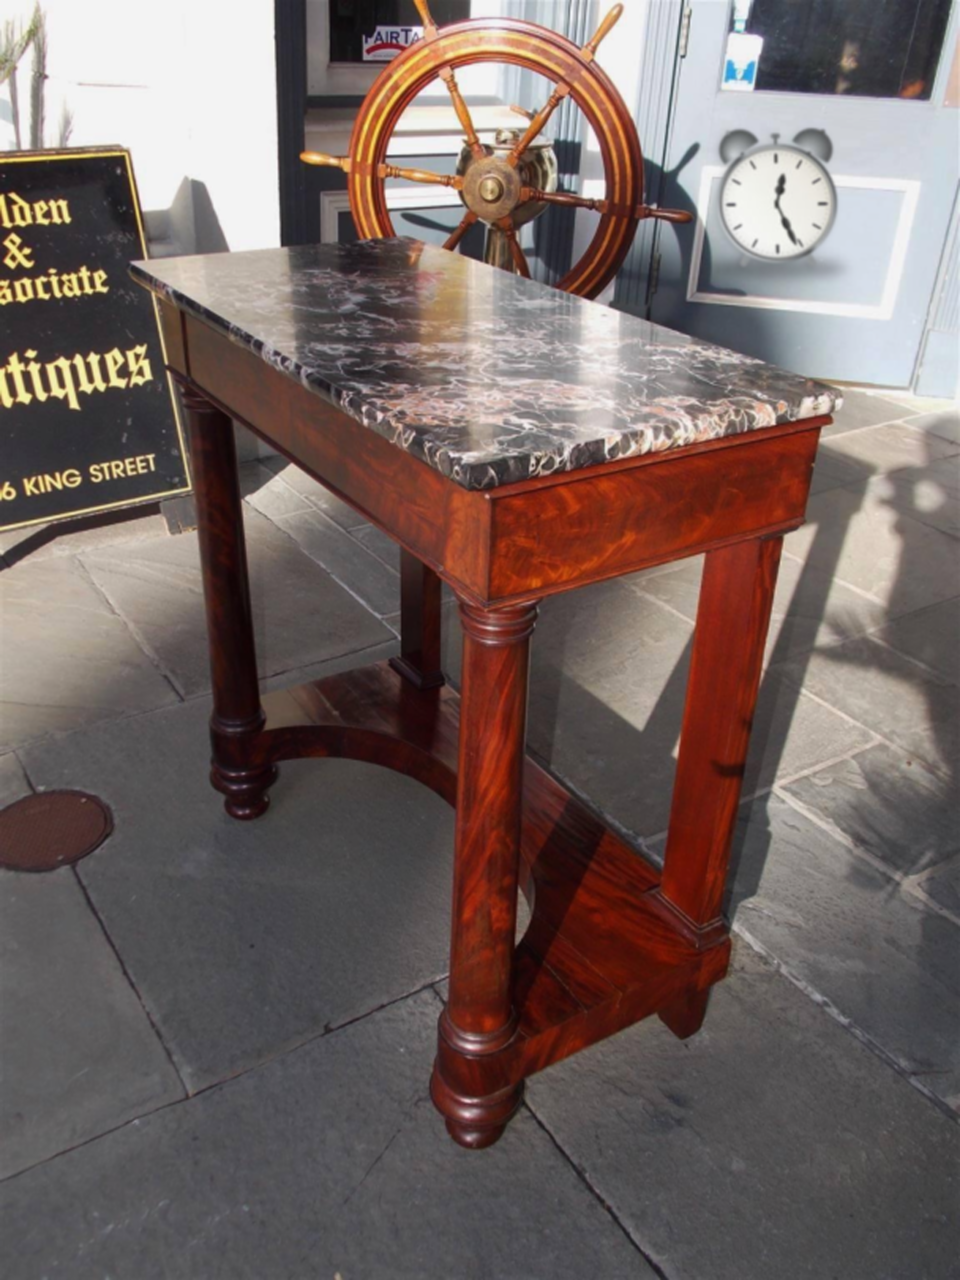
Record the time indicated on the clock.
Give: 12:26
